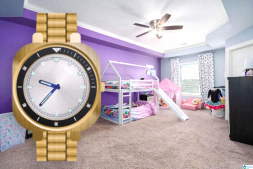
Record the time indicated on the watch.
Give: 9:37
